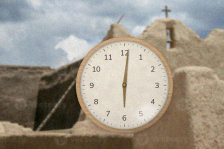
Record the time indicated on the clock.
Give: 6:01
